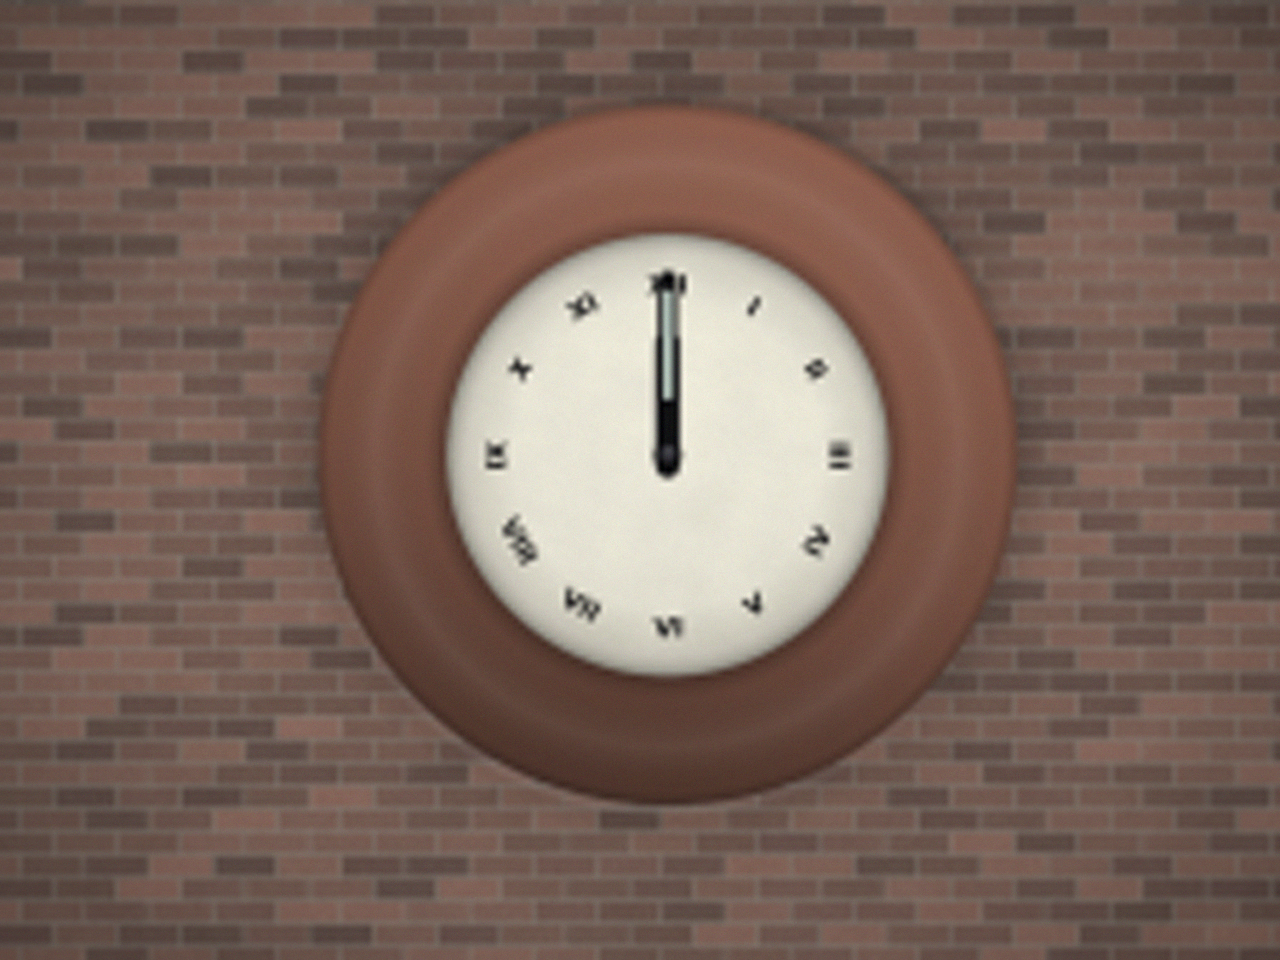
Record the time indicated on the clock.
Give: 12:00
